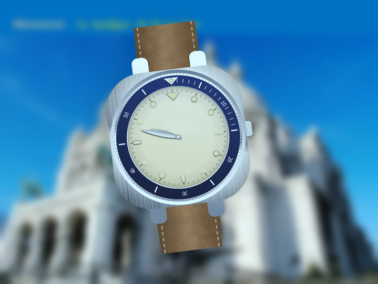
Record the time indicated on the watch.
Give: 9:48
